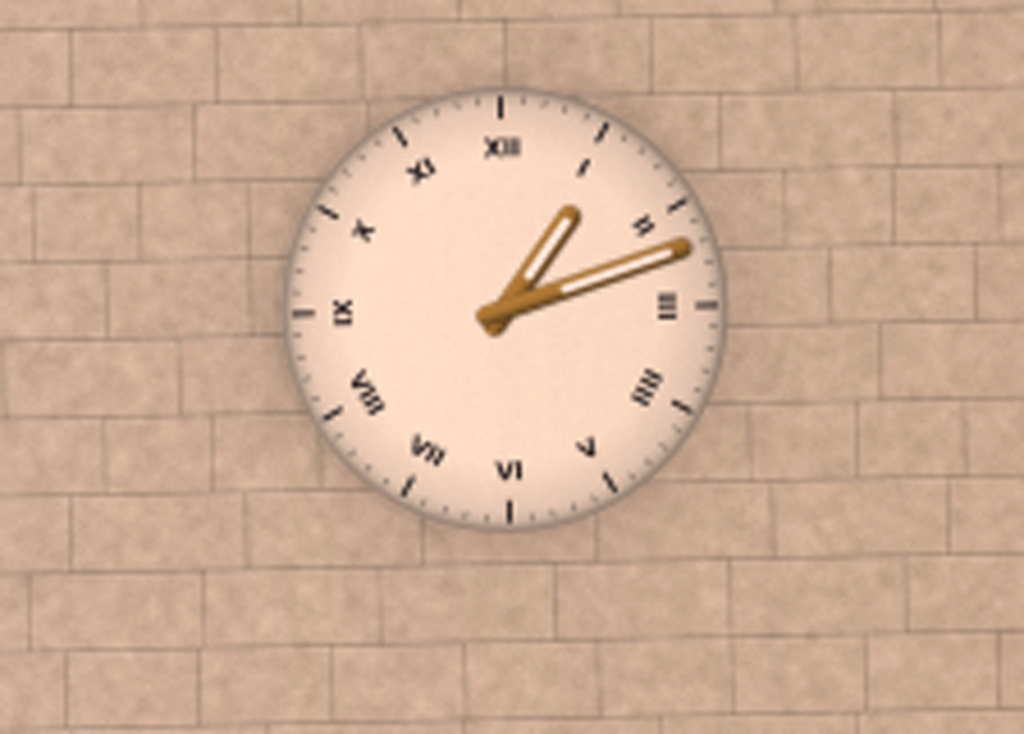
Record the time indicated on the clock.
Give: 1:12
